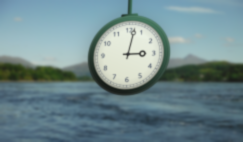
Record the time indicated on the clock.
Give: 3:02
